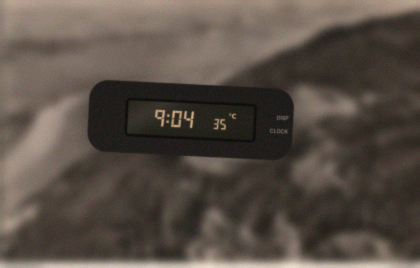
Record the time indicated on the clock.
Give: 9:04
